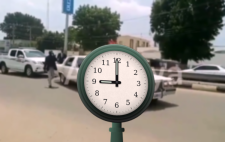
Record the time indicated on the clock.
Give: 9:00
